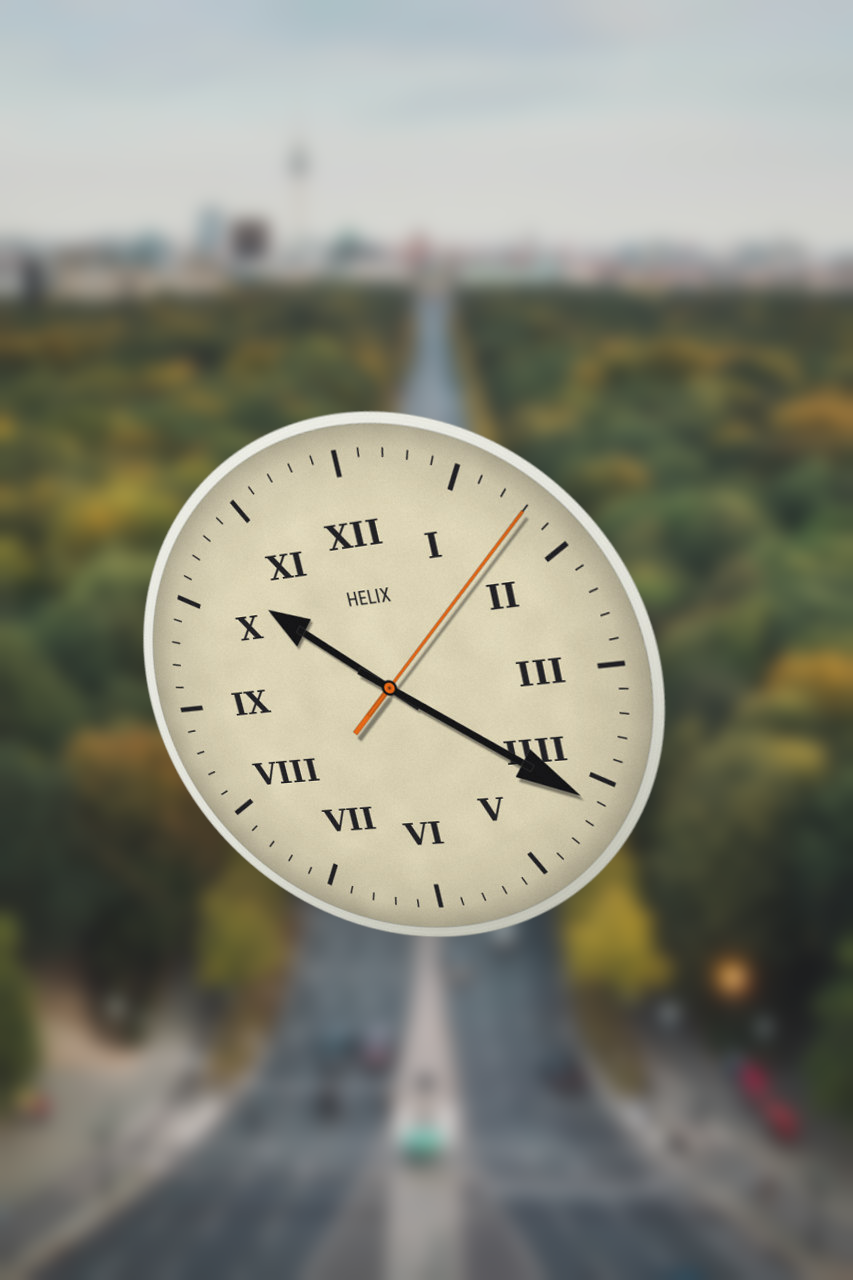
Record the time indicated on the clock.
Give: 10:21:08
